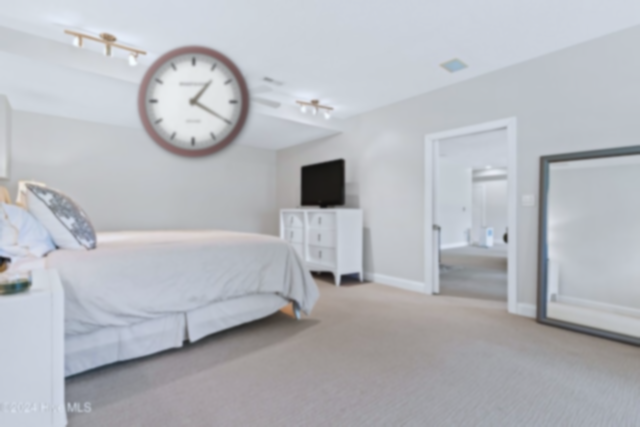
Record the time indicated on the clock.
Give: 1:20
